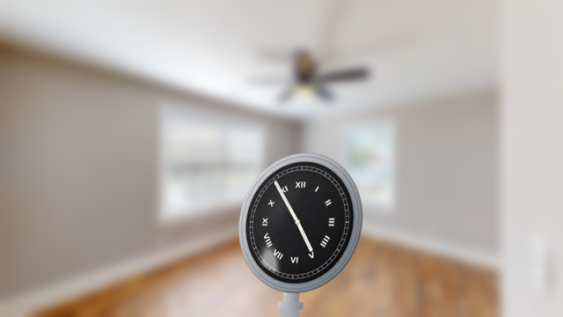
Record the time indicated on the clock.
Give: 4:54
